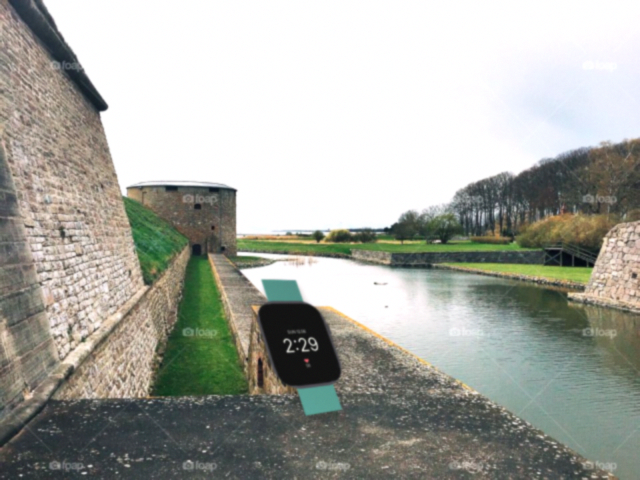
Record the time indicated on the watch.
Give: 2:29
